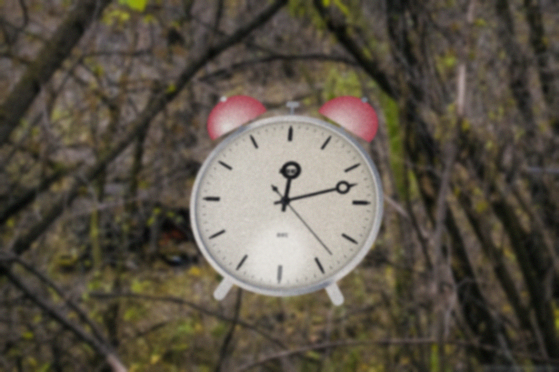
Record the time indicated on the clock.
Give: 12:12:23
